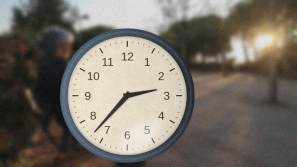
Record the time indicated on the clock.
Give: 2:37
